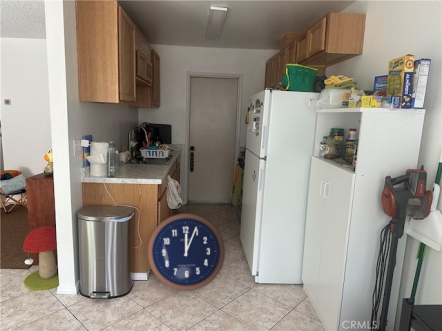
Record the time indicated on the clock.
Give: 12:04
